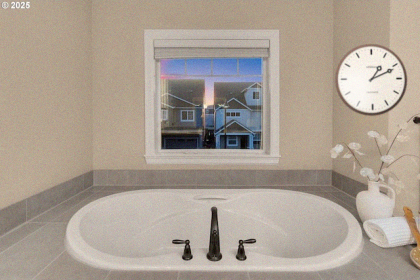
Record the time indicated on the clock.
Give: 1:11
